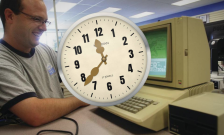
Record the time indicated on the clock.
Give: 11:38
